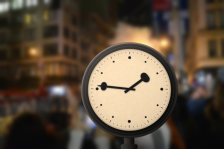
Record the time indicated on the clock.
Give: 1:46
